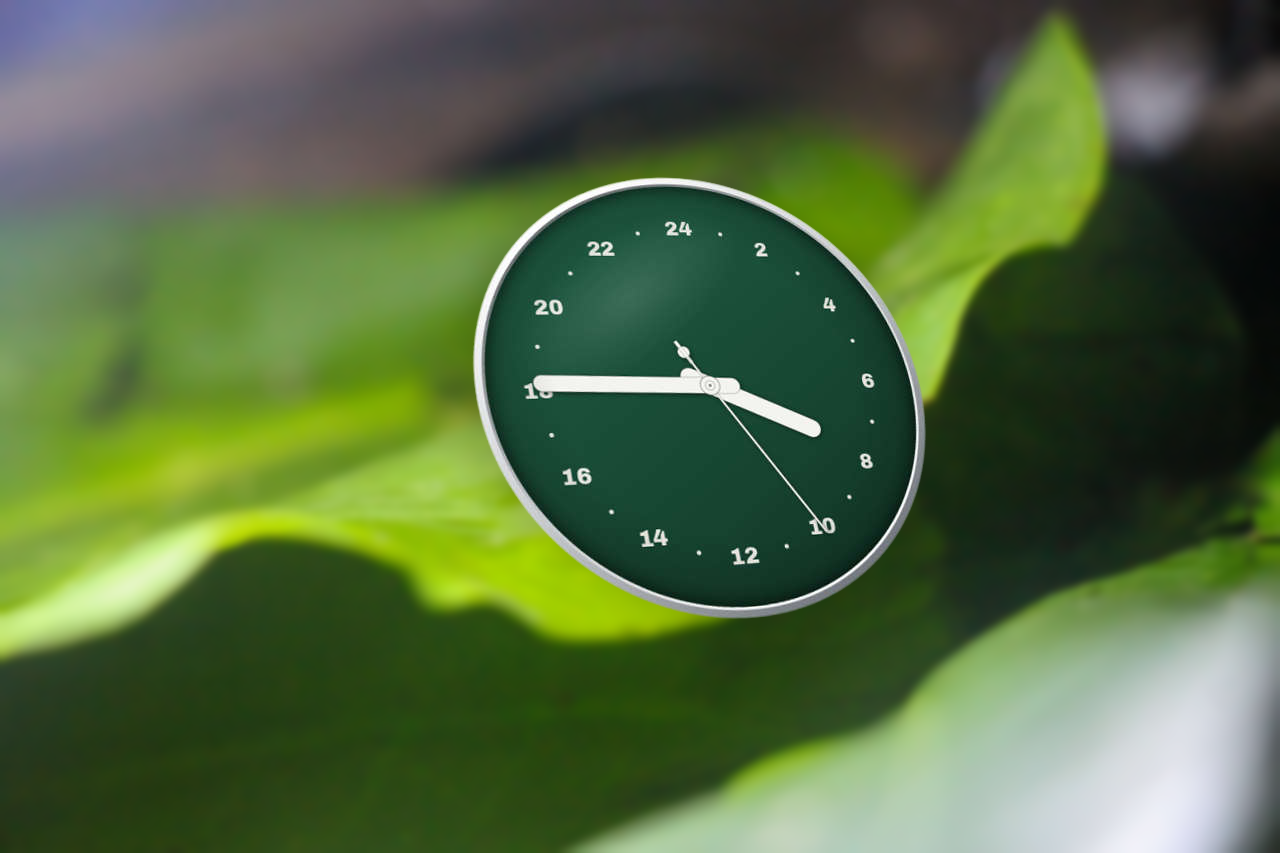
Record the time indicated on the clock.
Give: 7:45:25
